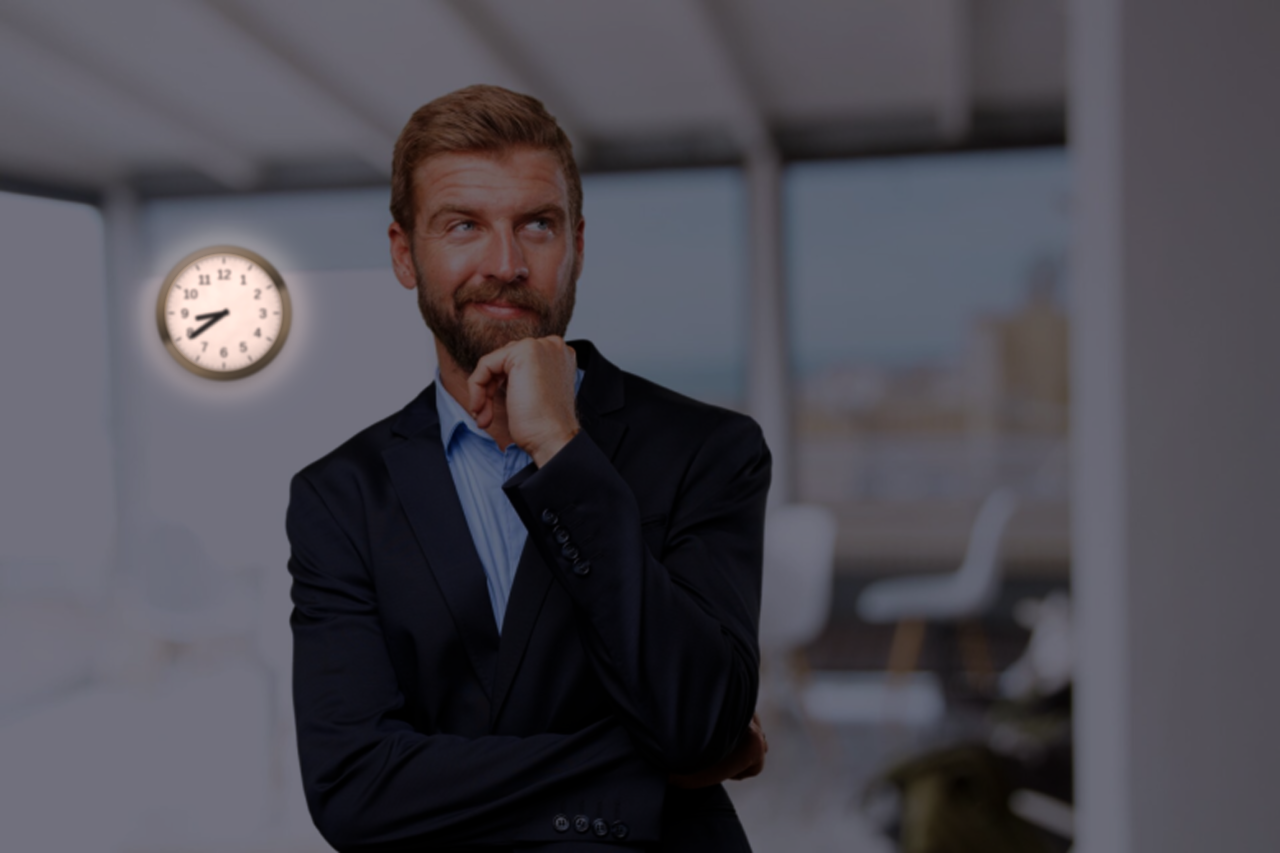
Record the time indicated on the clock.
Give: 8:39
